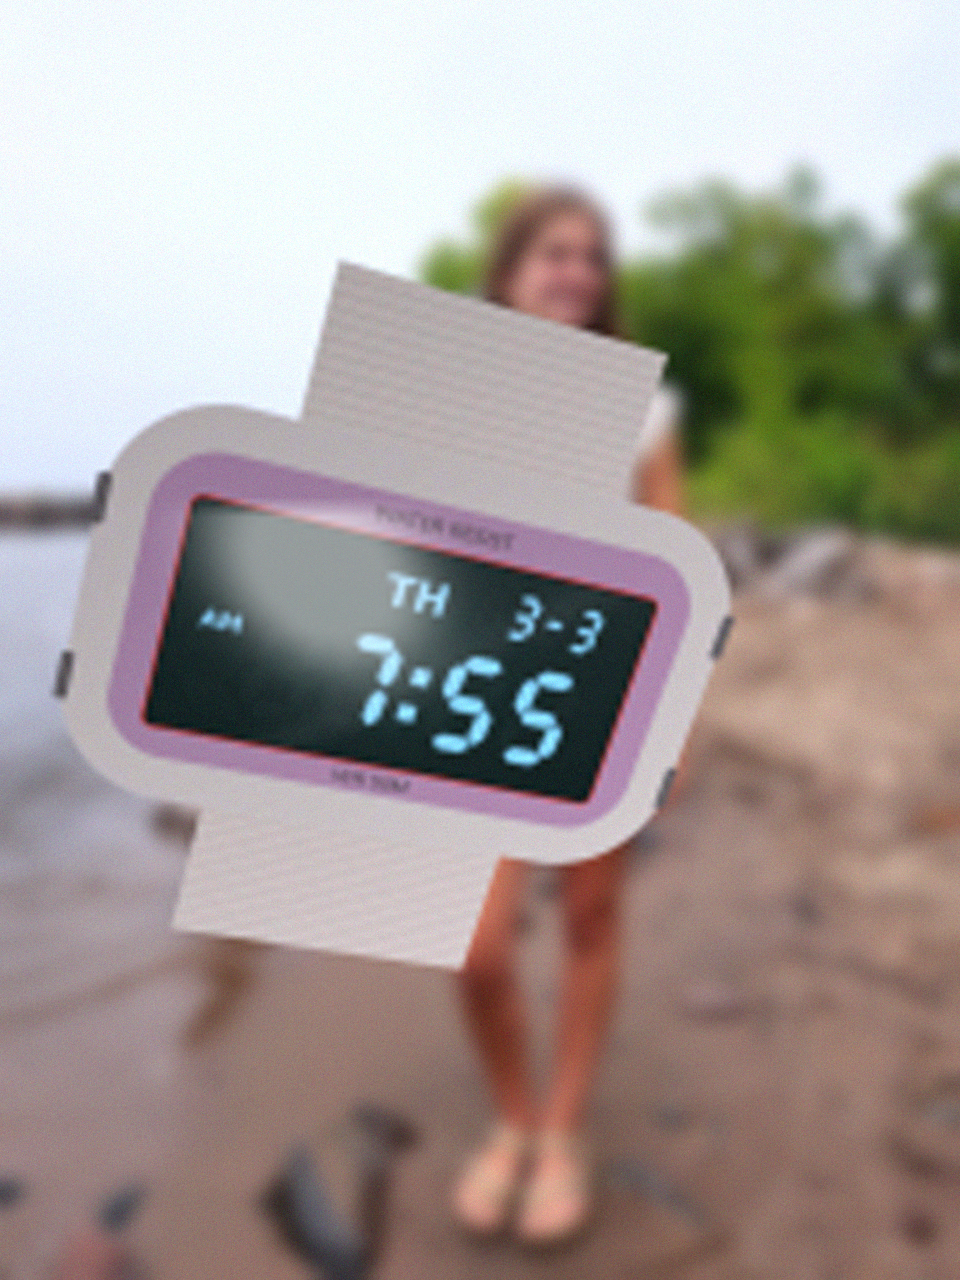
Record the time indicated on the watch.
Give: 7:55
